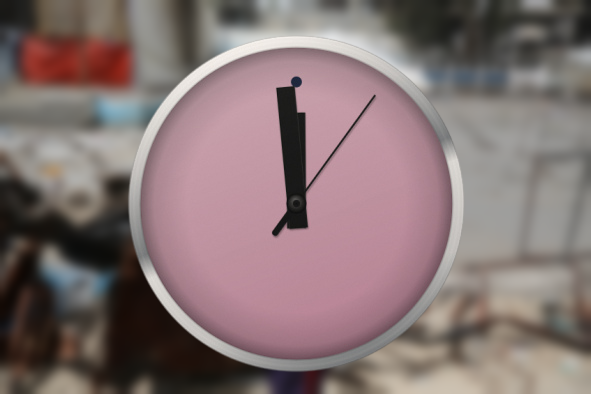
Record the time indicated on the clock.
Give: 11:59:06
